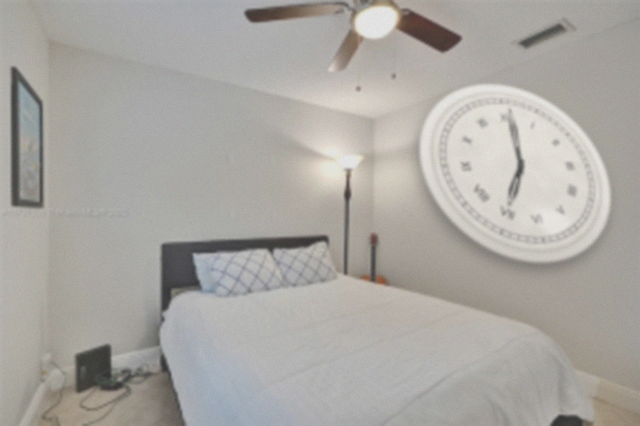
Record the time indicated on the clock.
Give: 7:01
